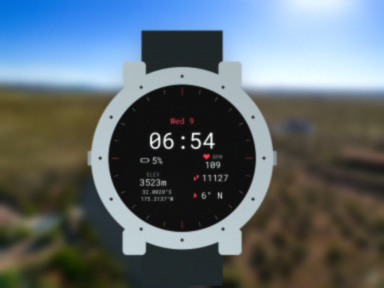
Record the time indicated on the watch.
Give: 6:54
